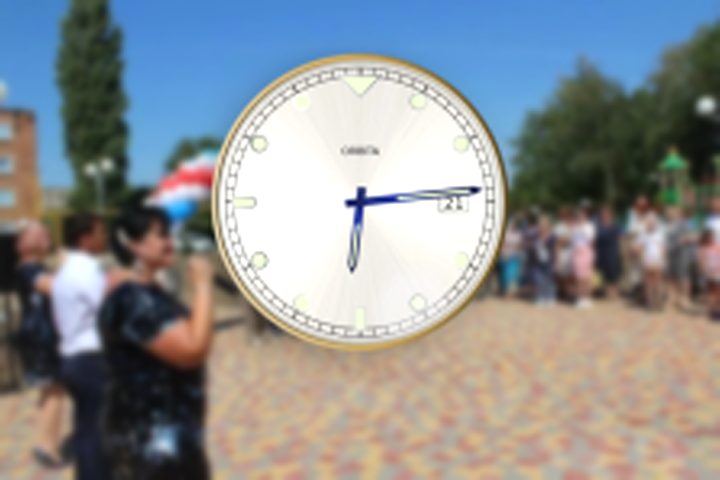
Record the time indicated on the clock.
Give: 6:14
